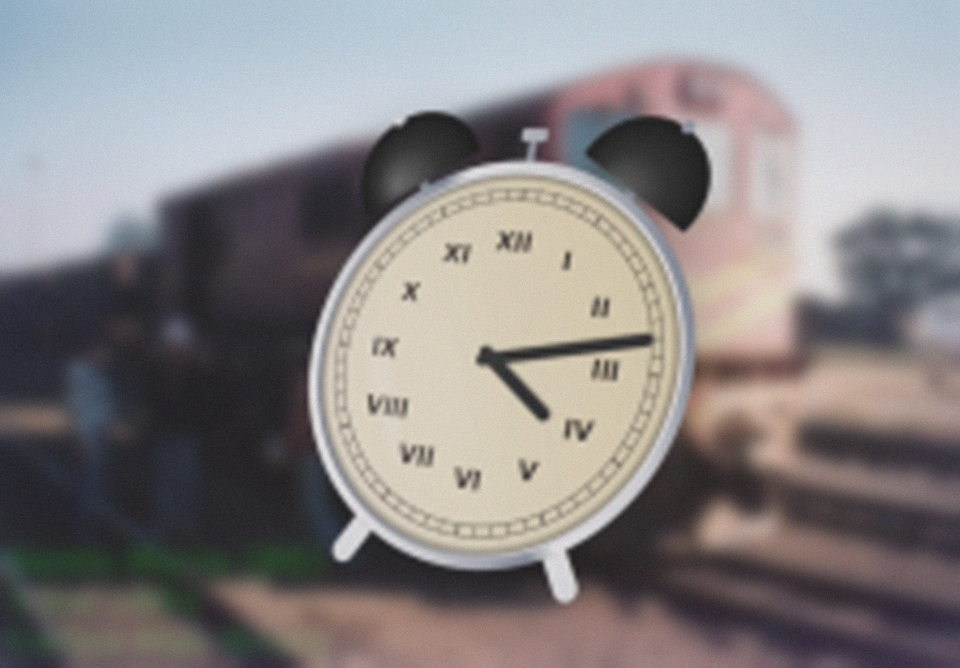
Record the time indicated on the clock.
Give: 4:13
